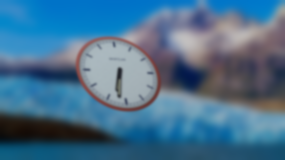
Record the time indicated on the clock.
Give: 6:32
